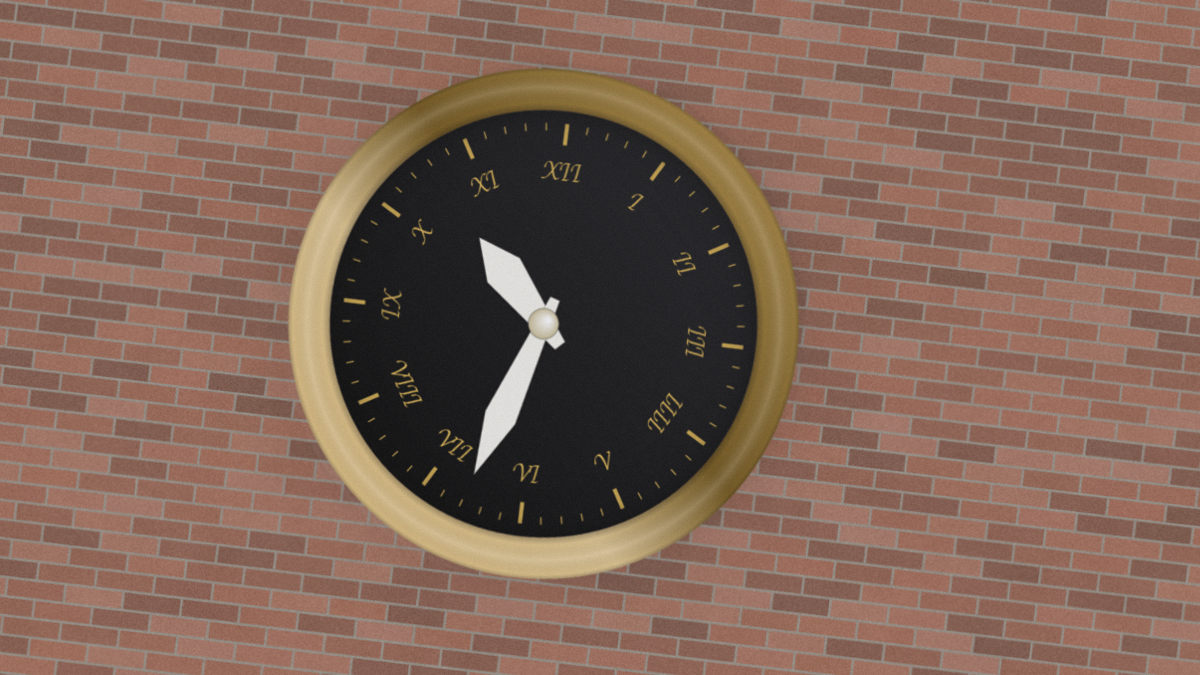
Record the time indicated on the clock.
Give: 10:33
